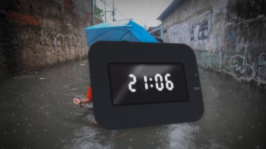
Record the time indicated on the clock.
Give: 21:06
